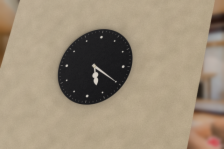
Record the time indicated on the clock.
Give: 5:20
